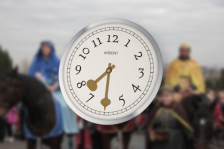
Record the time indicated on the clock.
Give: 7:30
